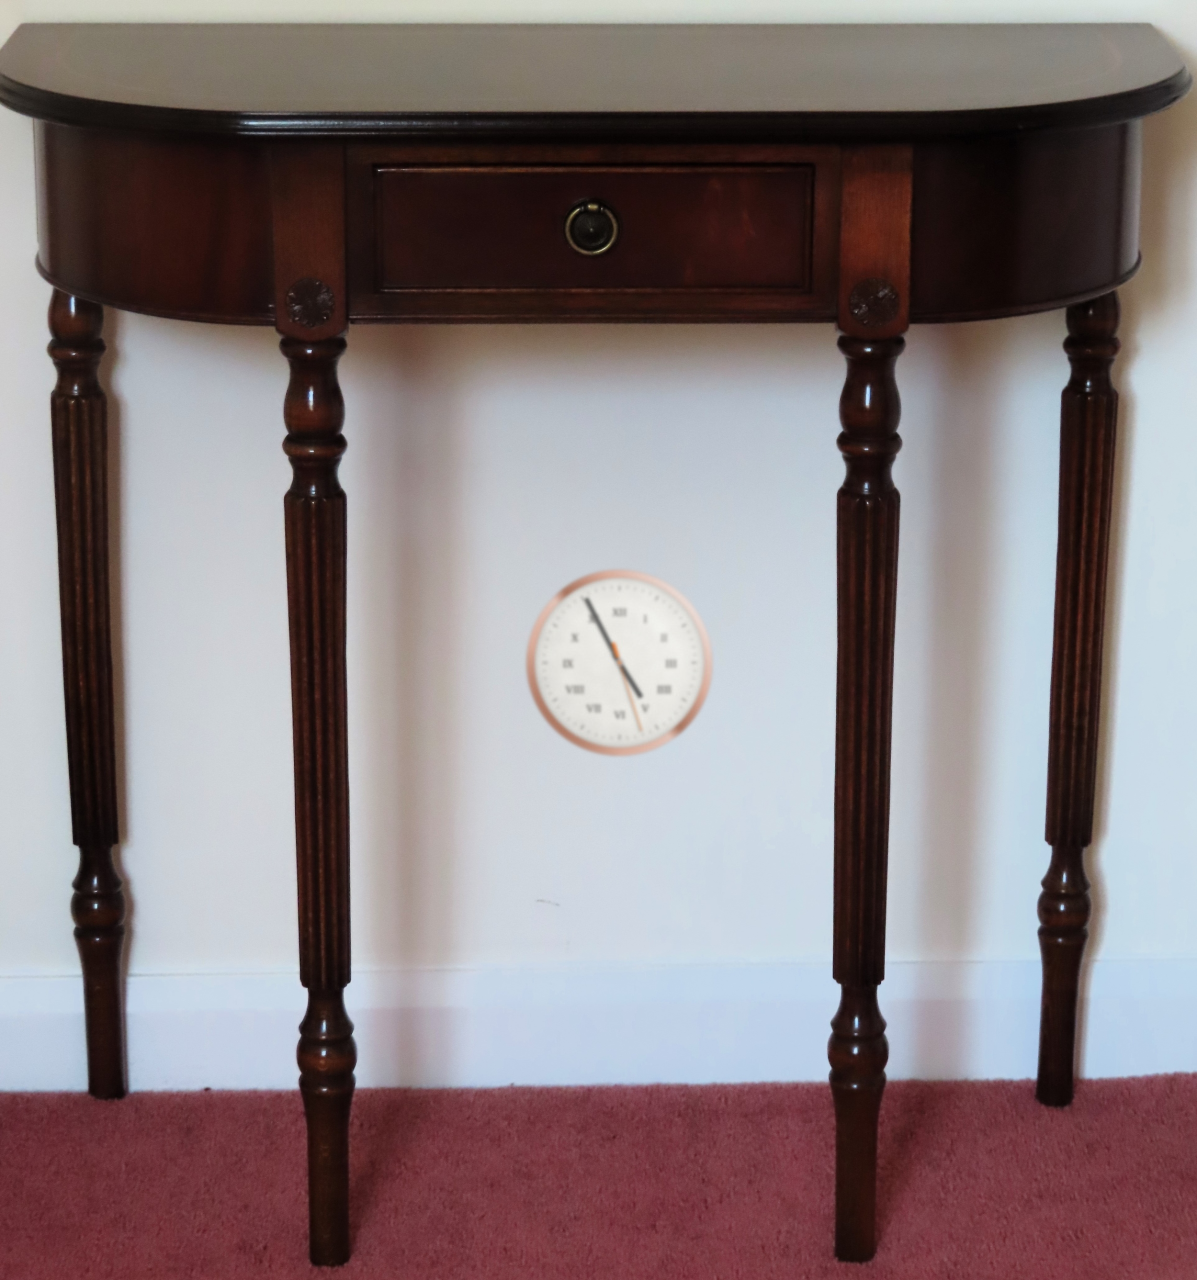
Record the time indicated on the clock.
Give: 4:55:27
